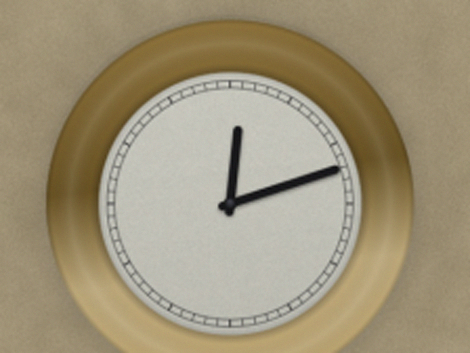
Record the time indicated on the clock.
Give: 12:12
